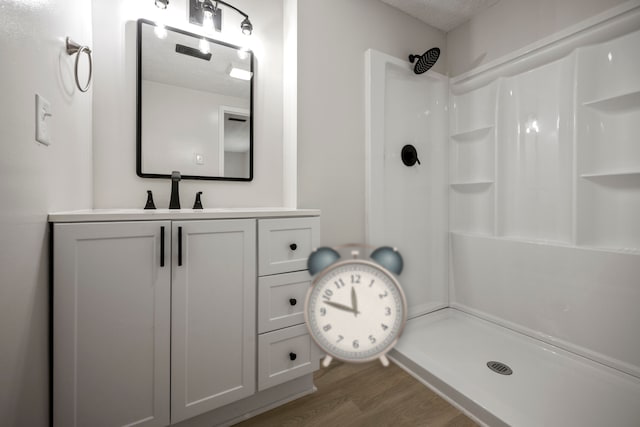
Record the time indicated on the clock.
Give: 11:48
